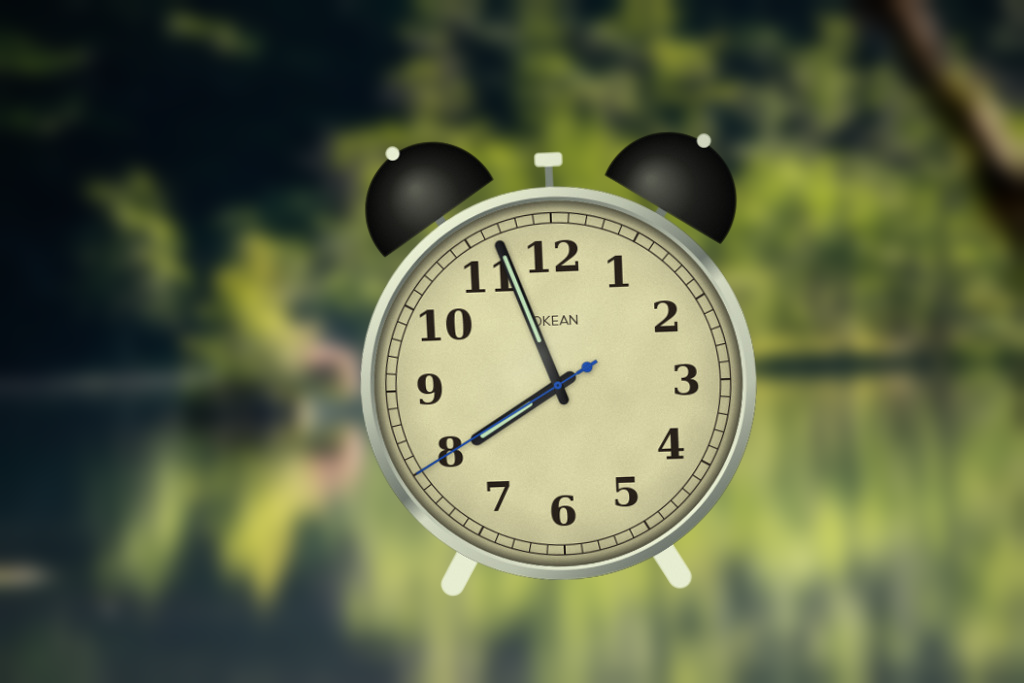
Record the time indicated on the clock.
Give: 7:56:40
